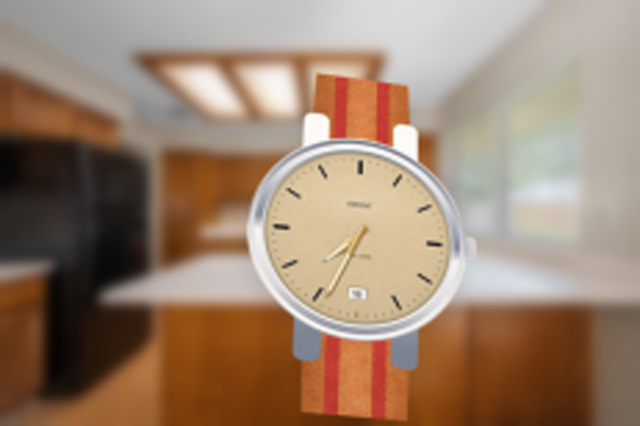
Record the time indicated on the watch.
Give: 7:34
